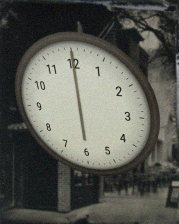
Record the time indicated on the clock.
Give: 6:00
